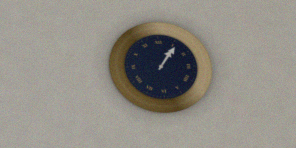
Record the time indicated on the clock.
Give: 1:06
